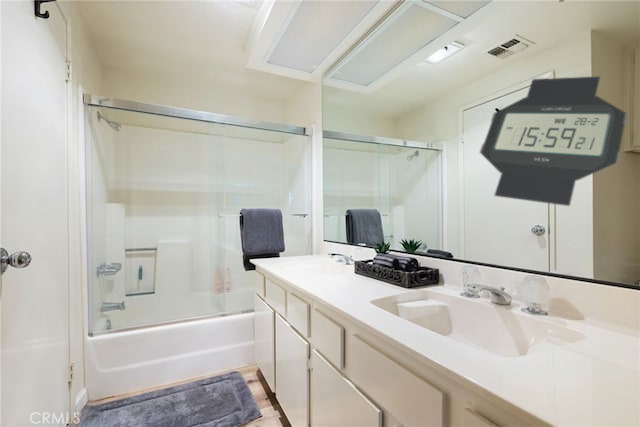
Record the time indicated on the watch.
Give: 15:59:21
